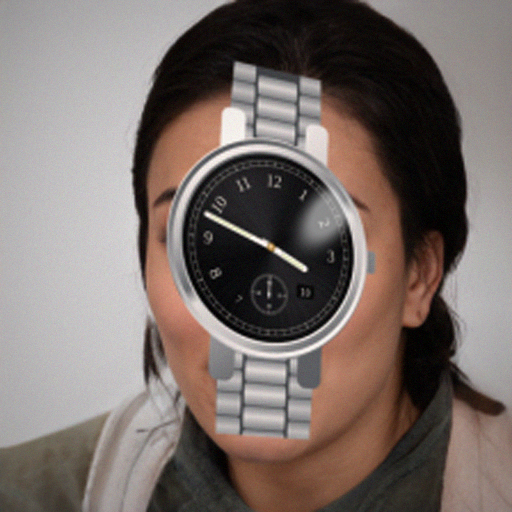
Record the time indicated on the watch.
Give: 3:48
